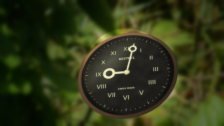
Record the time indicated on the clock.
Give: 9:02
